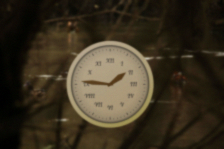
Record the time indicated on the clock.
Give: 1:46
